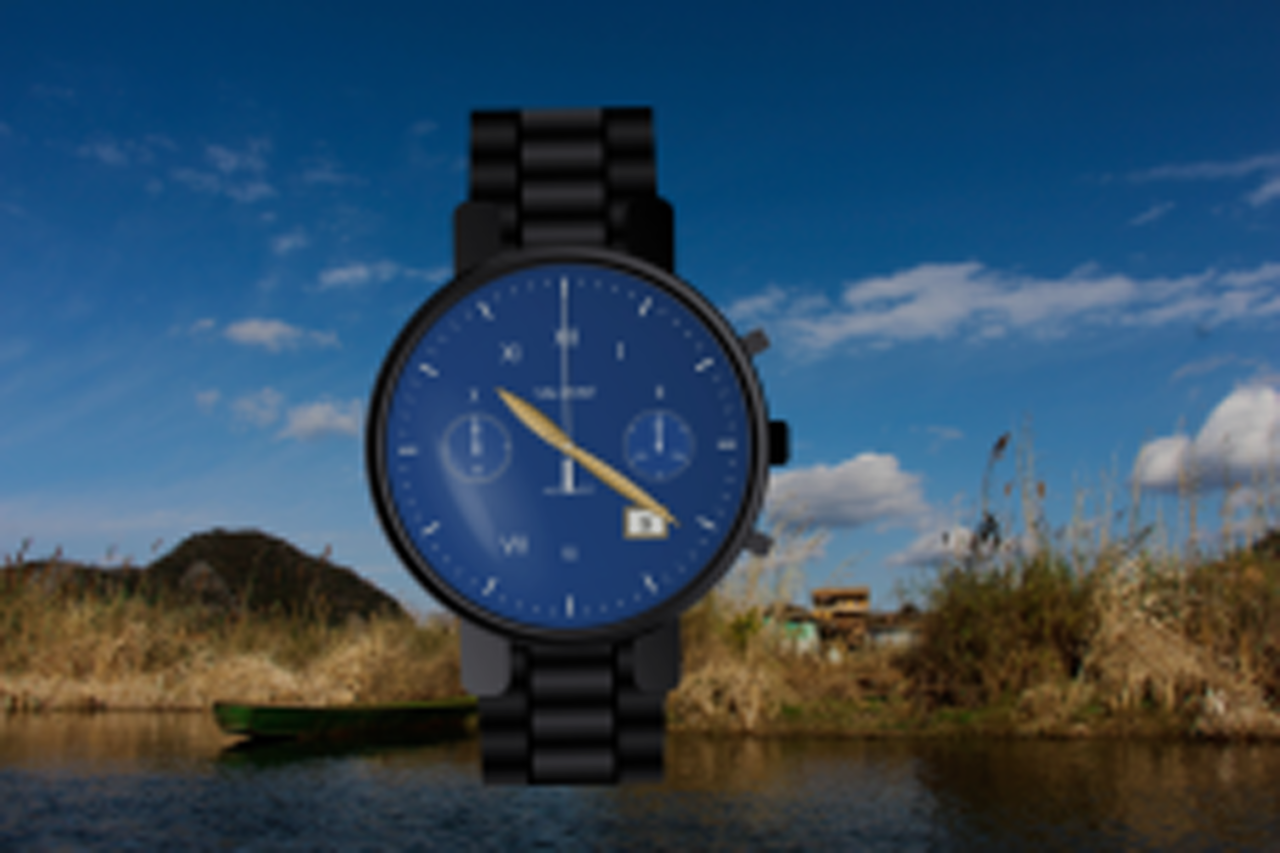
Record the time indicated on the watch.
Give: 10:21
